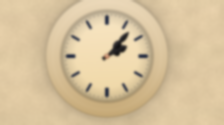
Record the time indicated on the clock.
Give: 2:07
